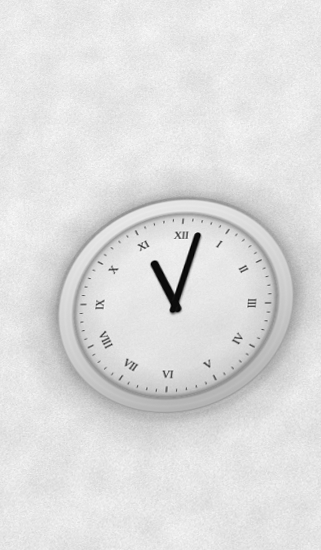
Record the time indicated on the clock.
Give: 11:02
